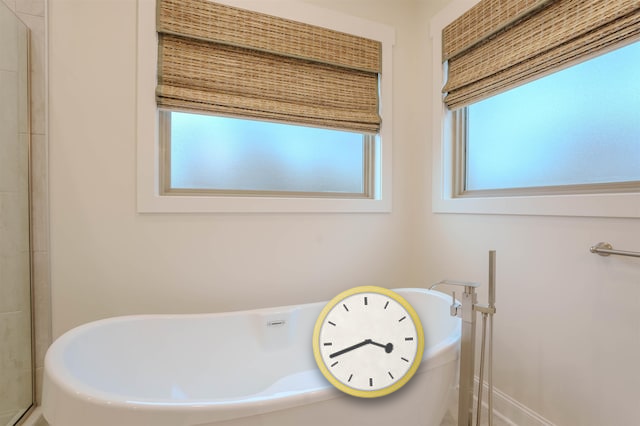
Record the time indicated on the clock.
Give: 3:42
